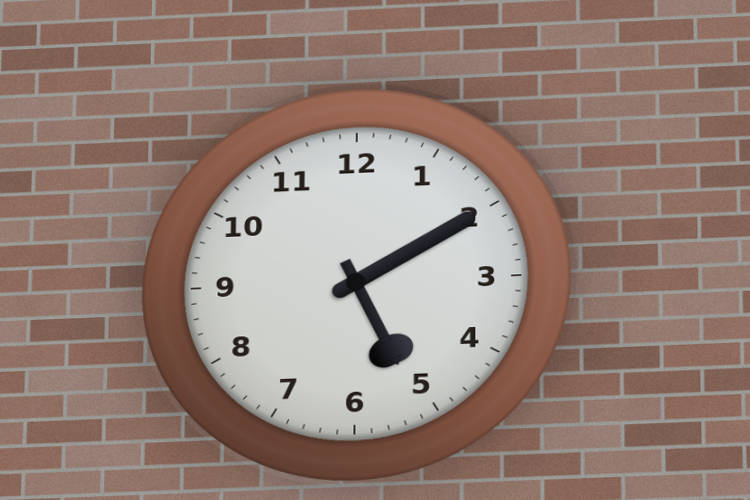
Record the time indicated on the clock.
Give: 5:10
